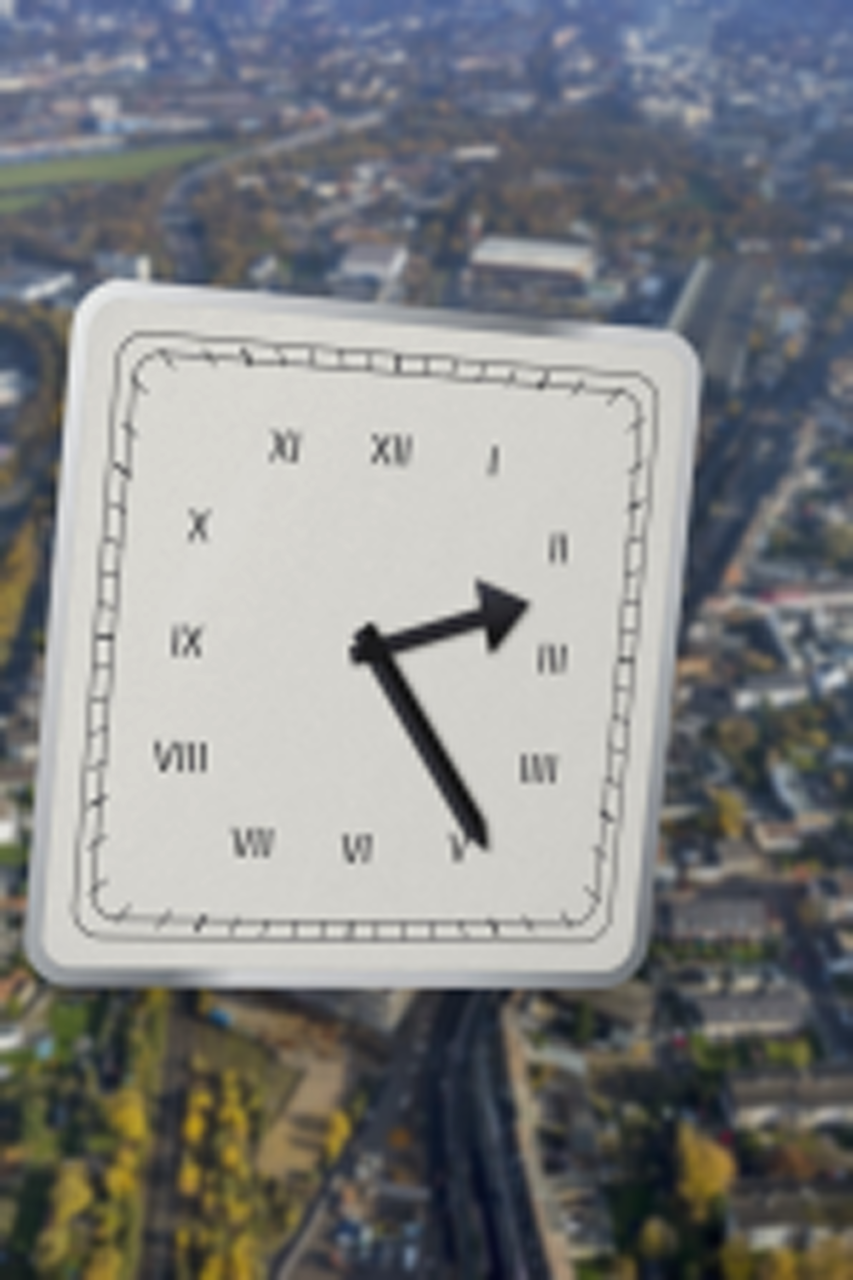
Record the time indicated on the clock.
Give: 2:24
